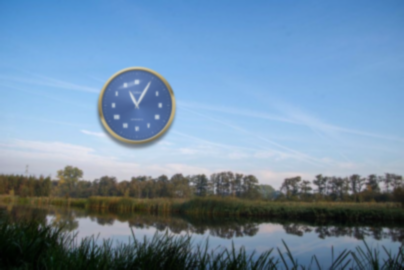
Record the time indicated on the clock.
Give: 11:05
